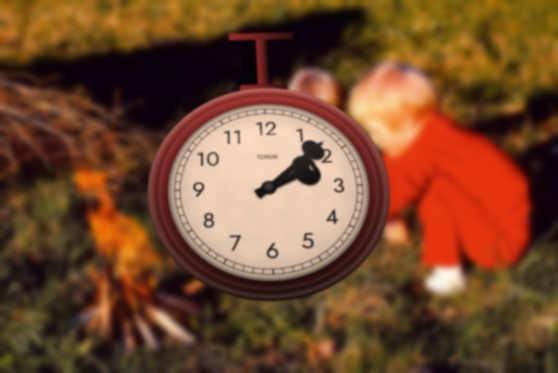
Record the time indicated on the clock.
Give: 2:08
